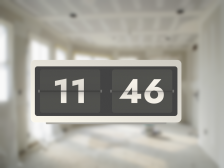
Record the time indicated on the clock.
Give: 11:46
